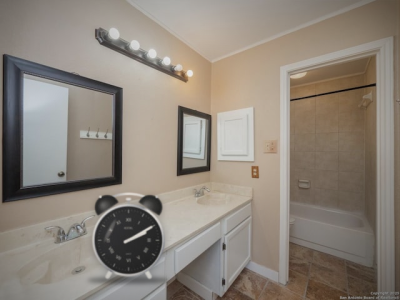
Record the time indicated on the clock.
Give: 2:10
